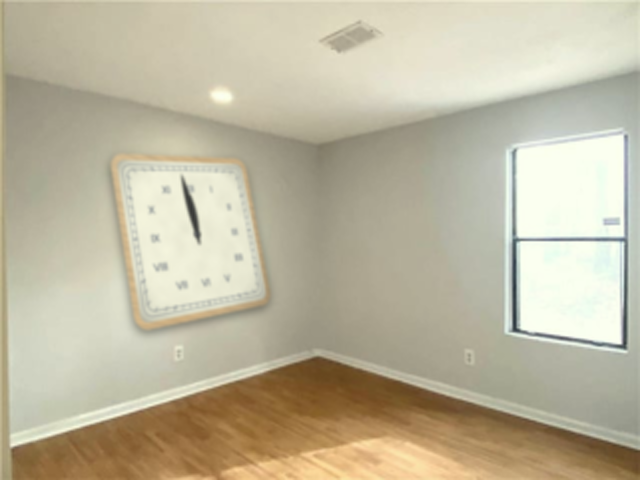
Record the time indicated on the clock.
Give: 11:59
